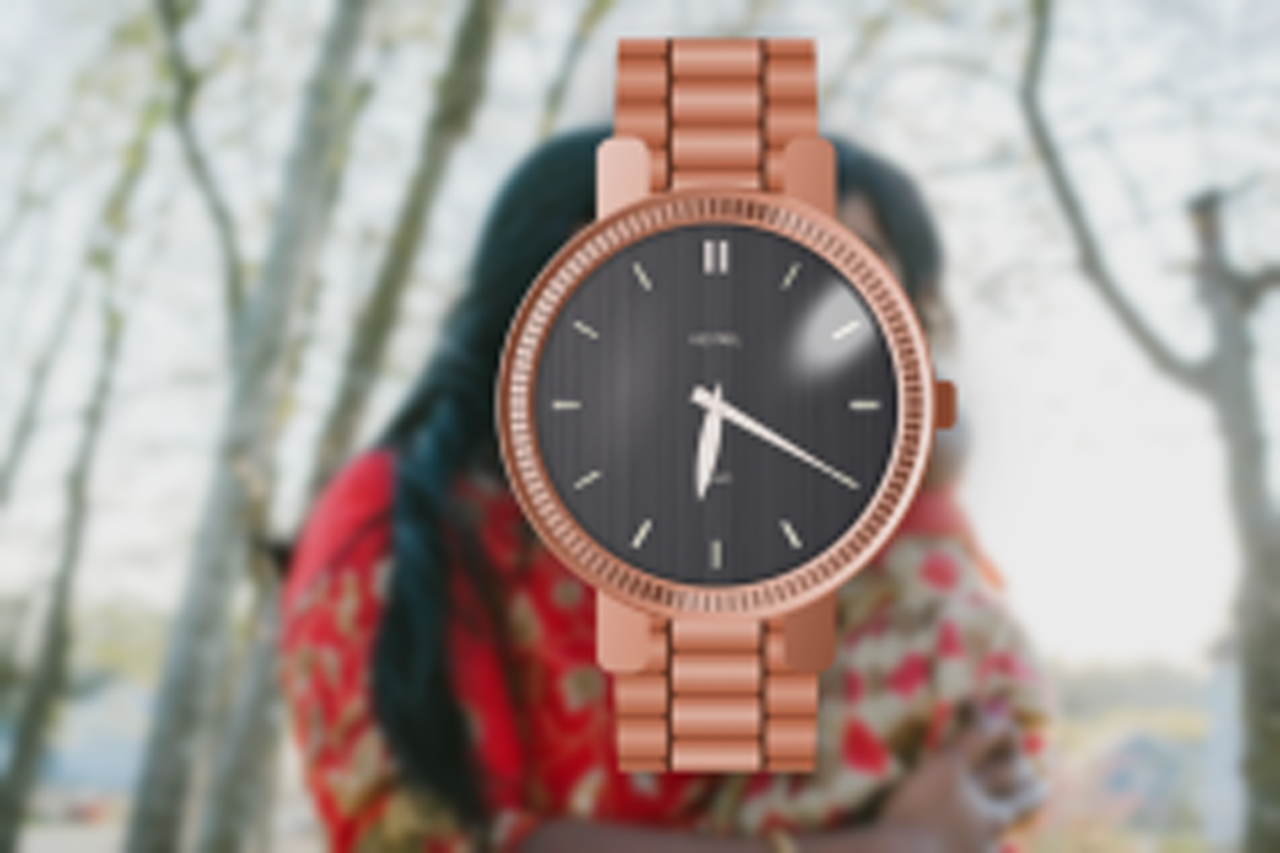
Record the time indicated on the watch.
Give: 6:20
